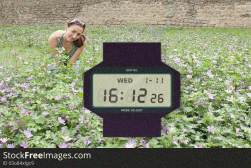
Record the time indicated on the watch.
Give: 16:12:26
